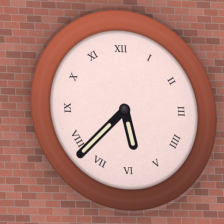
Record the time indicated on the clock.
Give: 5:38
